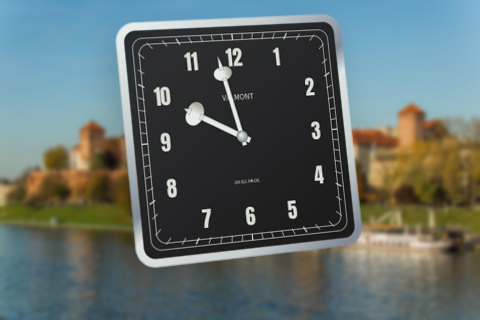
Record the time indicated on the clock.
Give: 9:58
